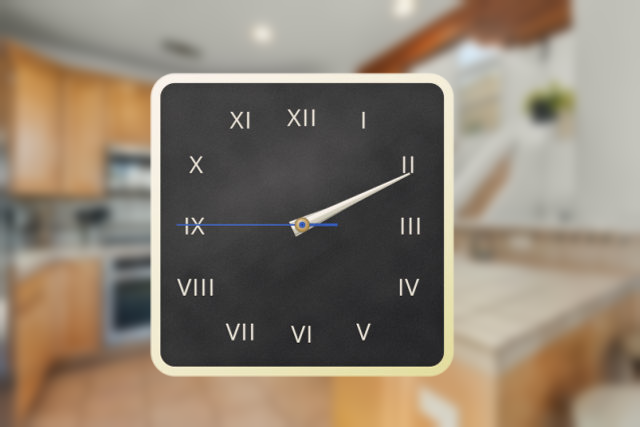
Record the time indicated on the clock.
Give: 2:10:45
